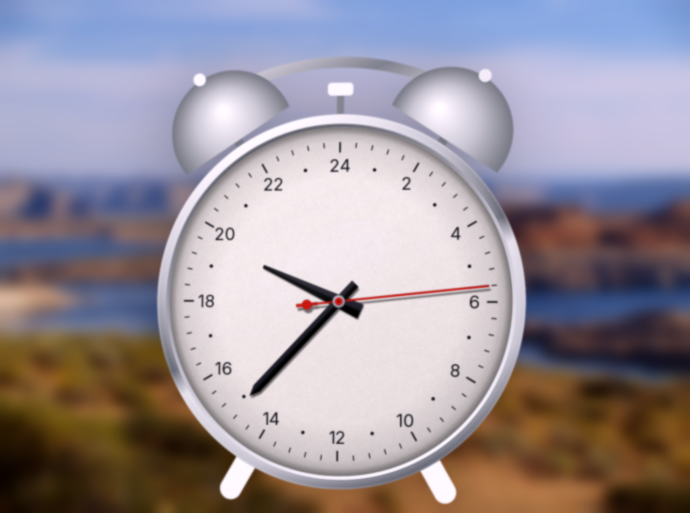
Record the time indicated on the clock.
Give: 19:37:14
